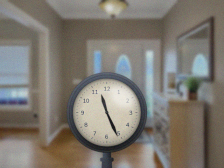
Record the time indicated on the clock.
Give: 11:26
